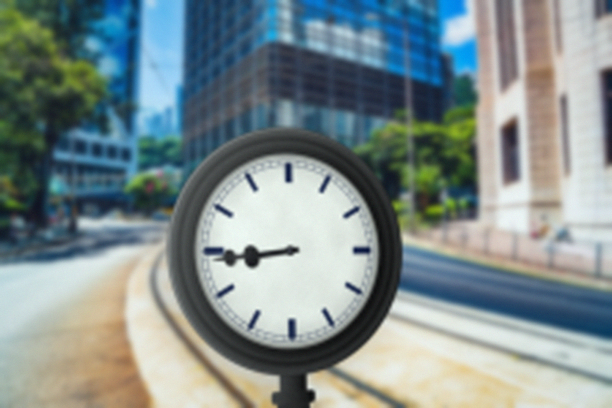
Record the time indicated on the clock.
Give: 8:44
